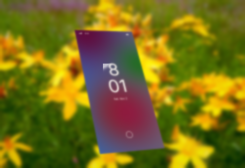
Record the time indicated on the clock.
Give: 8:01
